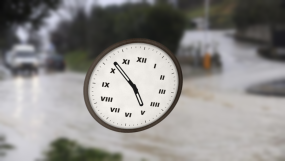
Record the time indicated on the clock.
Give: 4:52
